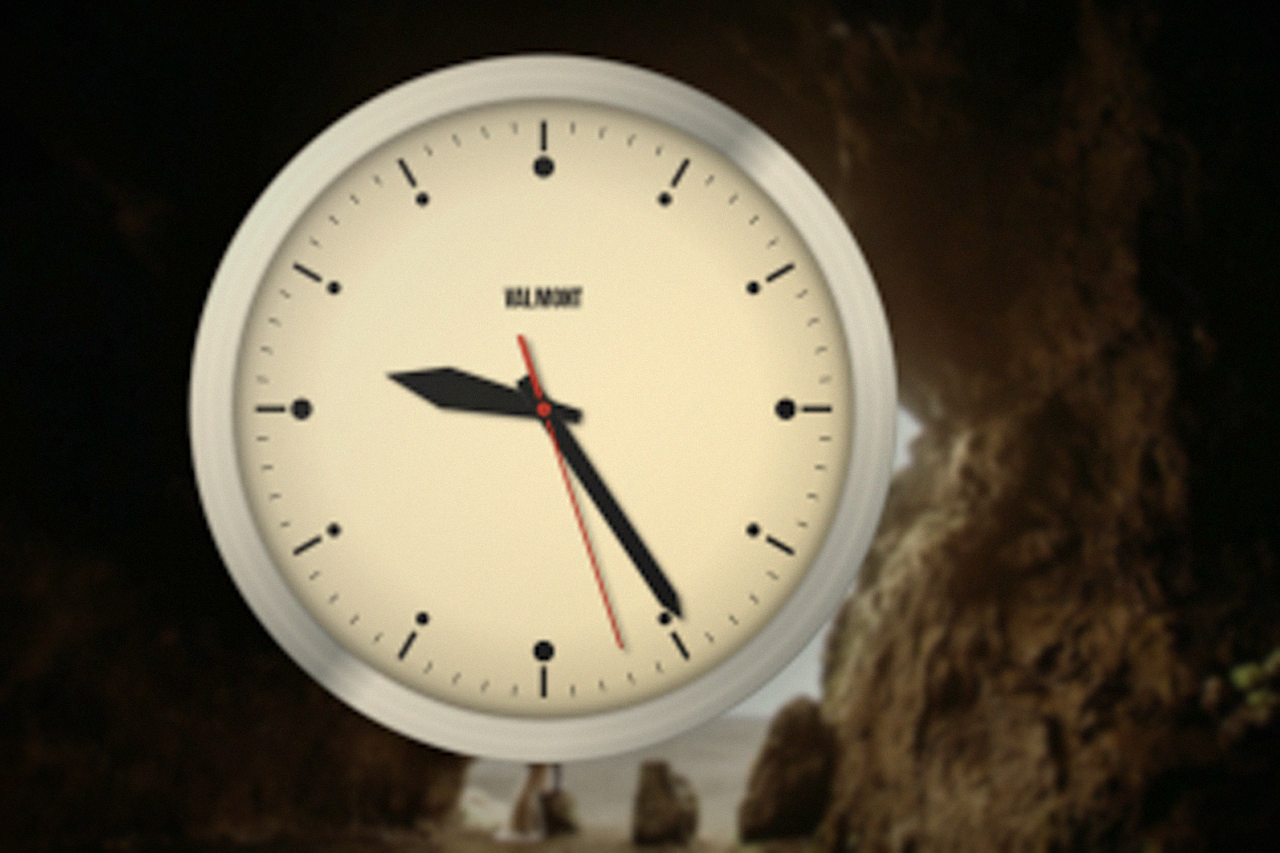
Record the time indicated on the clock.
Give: 9:24:27
